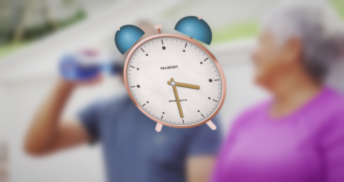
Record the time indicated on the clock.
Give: 3:30
